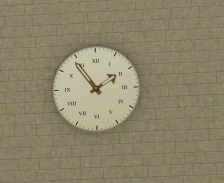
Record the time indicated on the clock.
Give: 1:54
